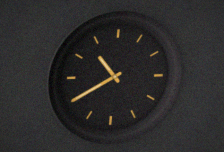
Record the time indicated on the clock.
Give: 10:40
